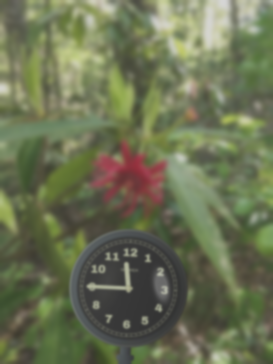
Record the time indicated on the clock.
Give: 11:45
